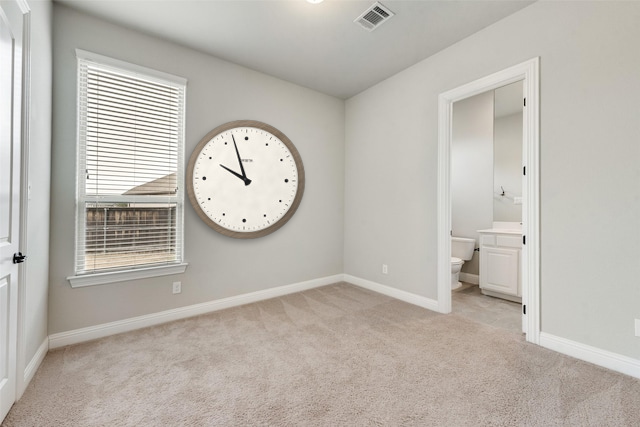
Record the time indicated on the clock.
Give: 9:57
